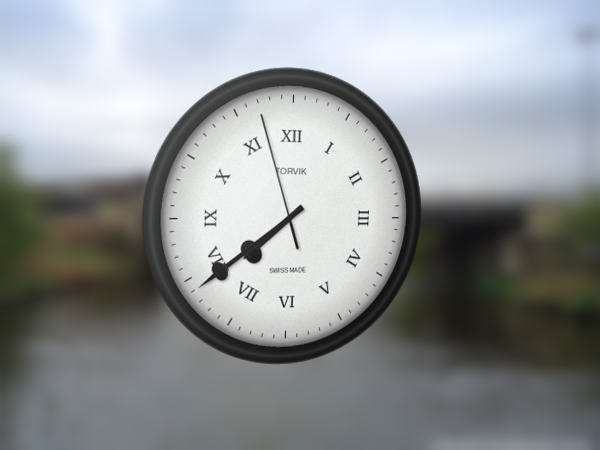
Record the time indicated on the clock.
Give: 7:38:57
